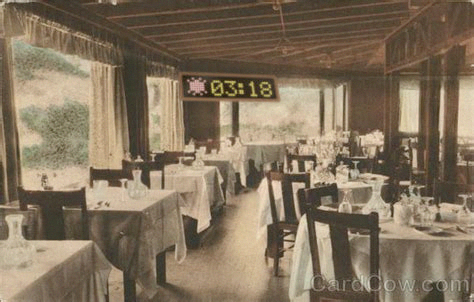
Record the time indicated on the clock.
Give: 3:18
